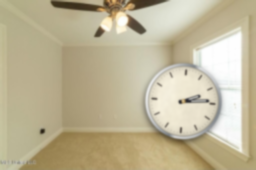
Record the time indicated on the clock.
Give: 2:14
